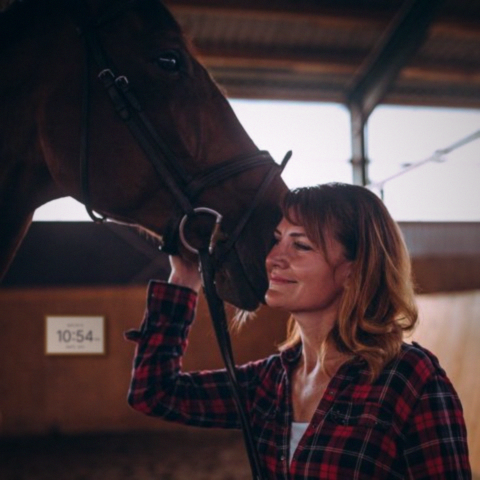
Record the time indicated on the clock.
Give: 10:54
